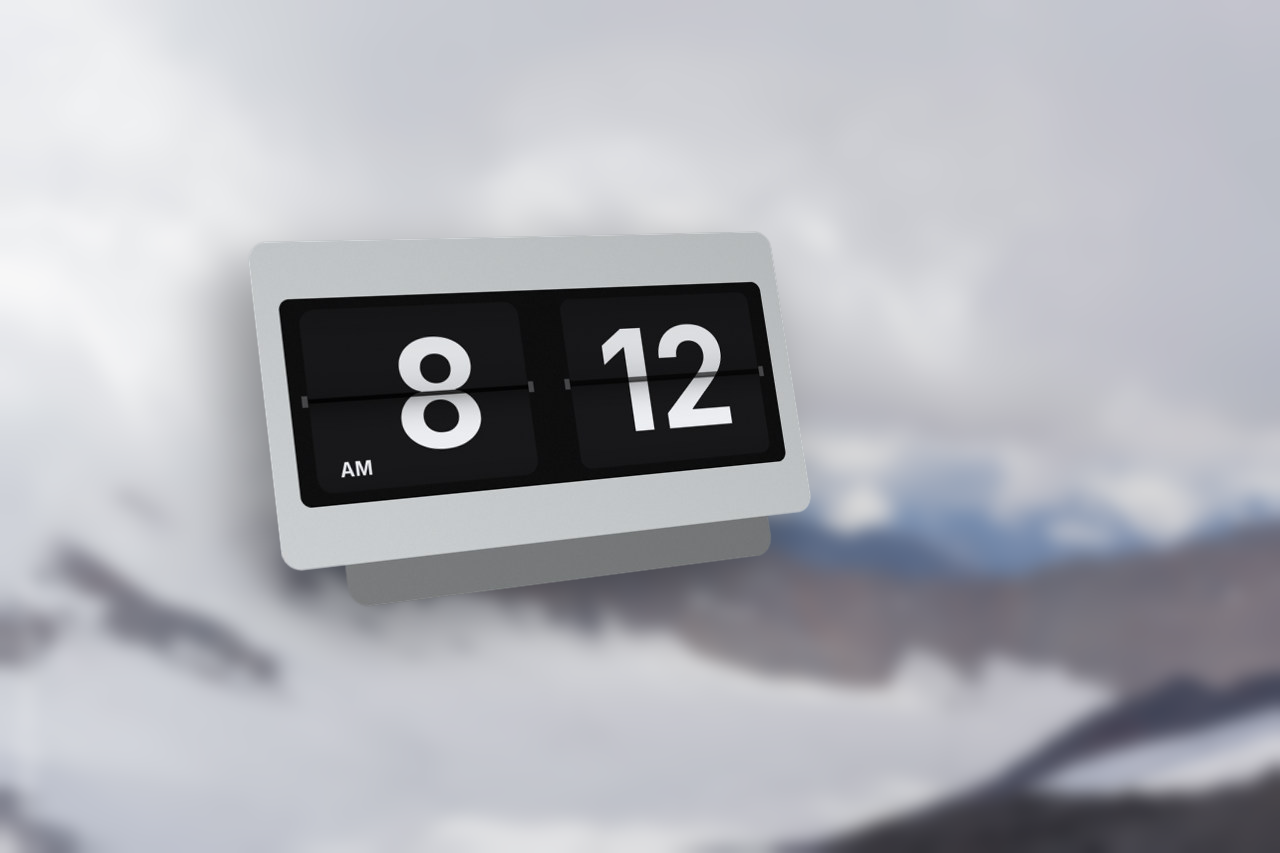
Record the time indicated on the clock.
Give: 8:12
